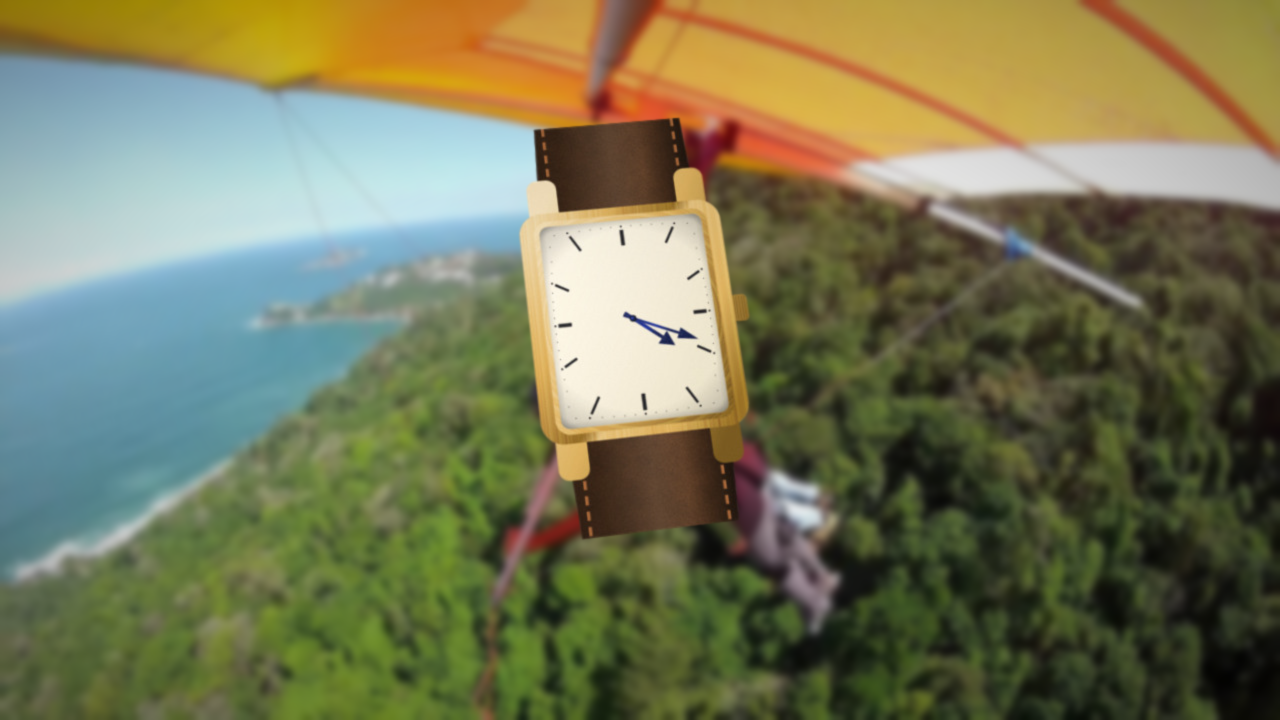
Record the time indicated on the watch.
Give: 4:19
